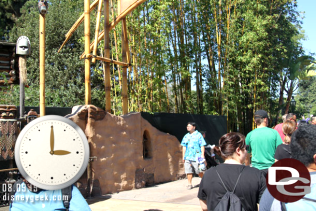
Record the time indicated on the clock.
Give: 3:00
